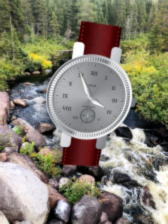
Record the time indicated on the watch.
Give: 3:55
